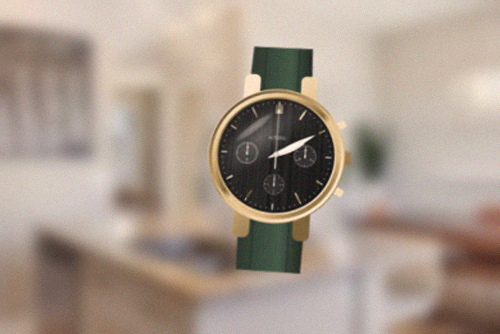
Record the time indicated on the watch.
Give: 2:10
